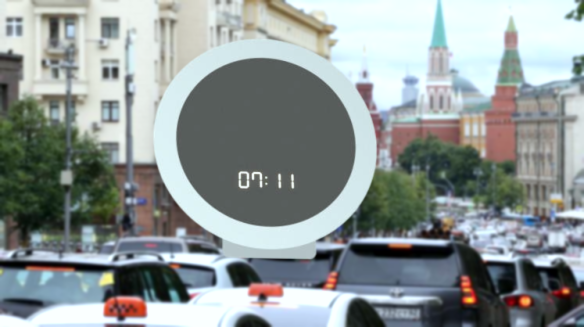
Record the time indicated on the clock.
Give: 7:11
